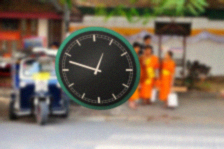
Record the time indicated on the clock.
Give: 12:48
